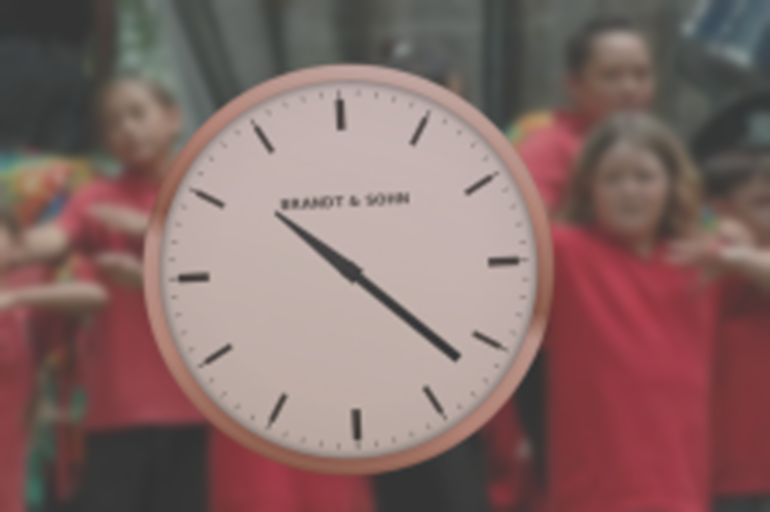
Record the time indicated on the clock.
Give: 10:22
